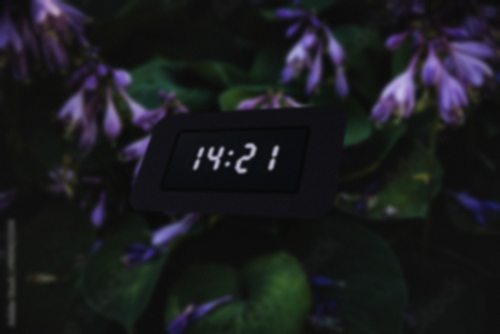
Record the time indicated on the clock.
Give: 14:21
